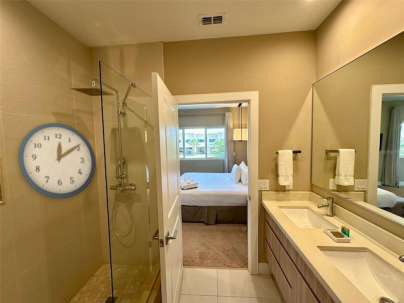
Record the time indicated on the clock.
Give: 12:09
